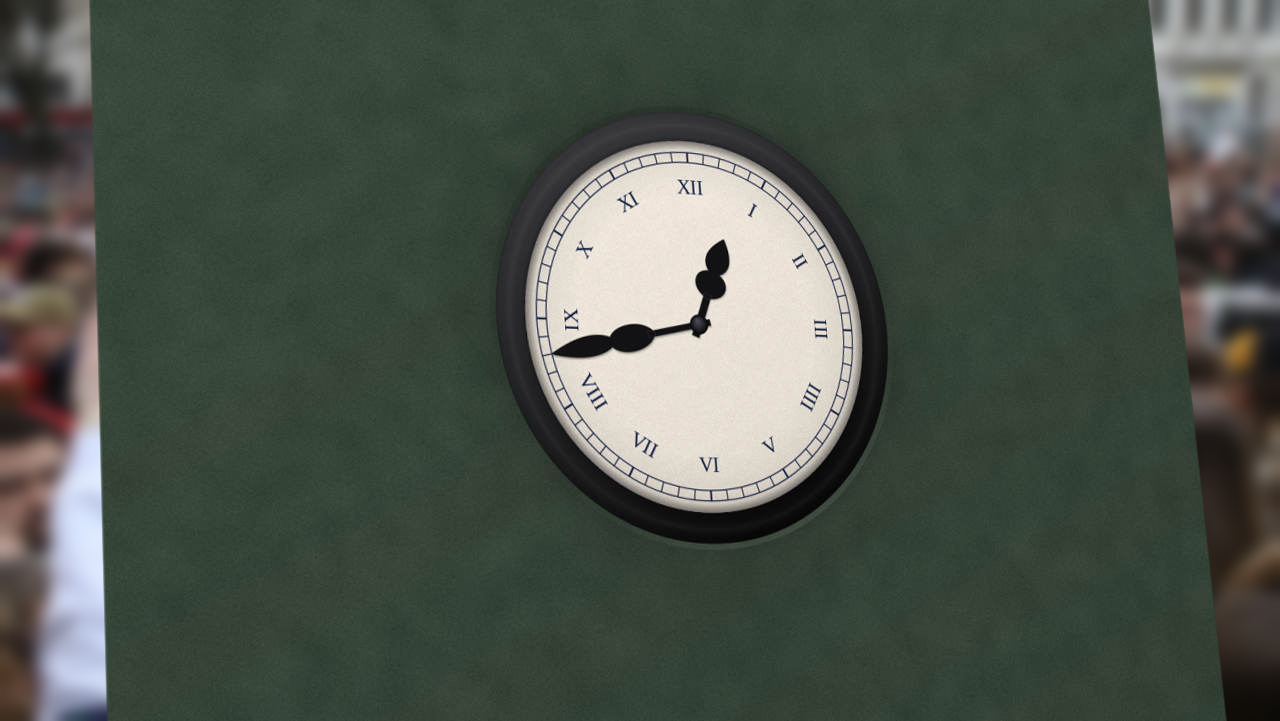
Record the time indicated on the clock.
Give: 12:43
